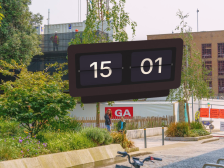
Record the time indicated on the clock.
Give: 15:01
